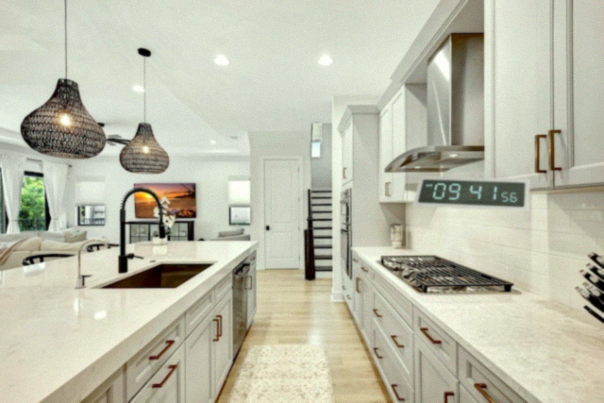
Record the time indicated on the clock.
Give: 9:41
